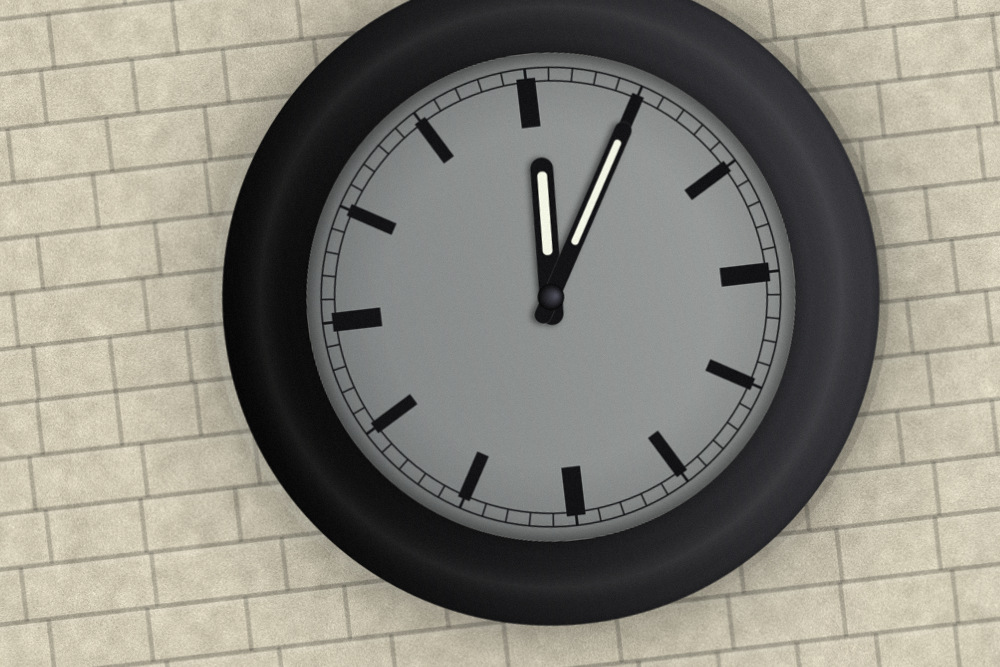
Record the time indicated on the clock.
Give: 12:05
